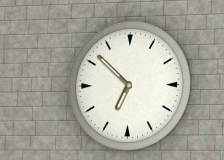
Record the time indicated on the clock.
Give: 6:52
